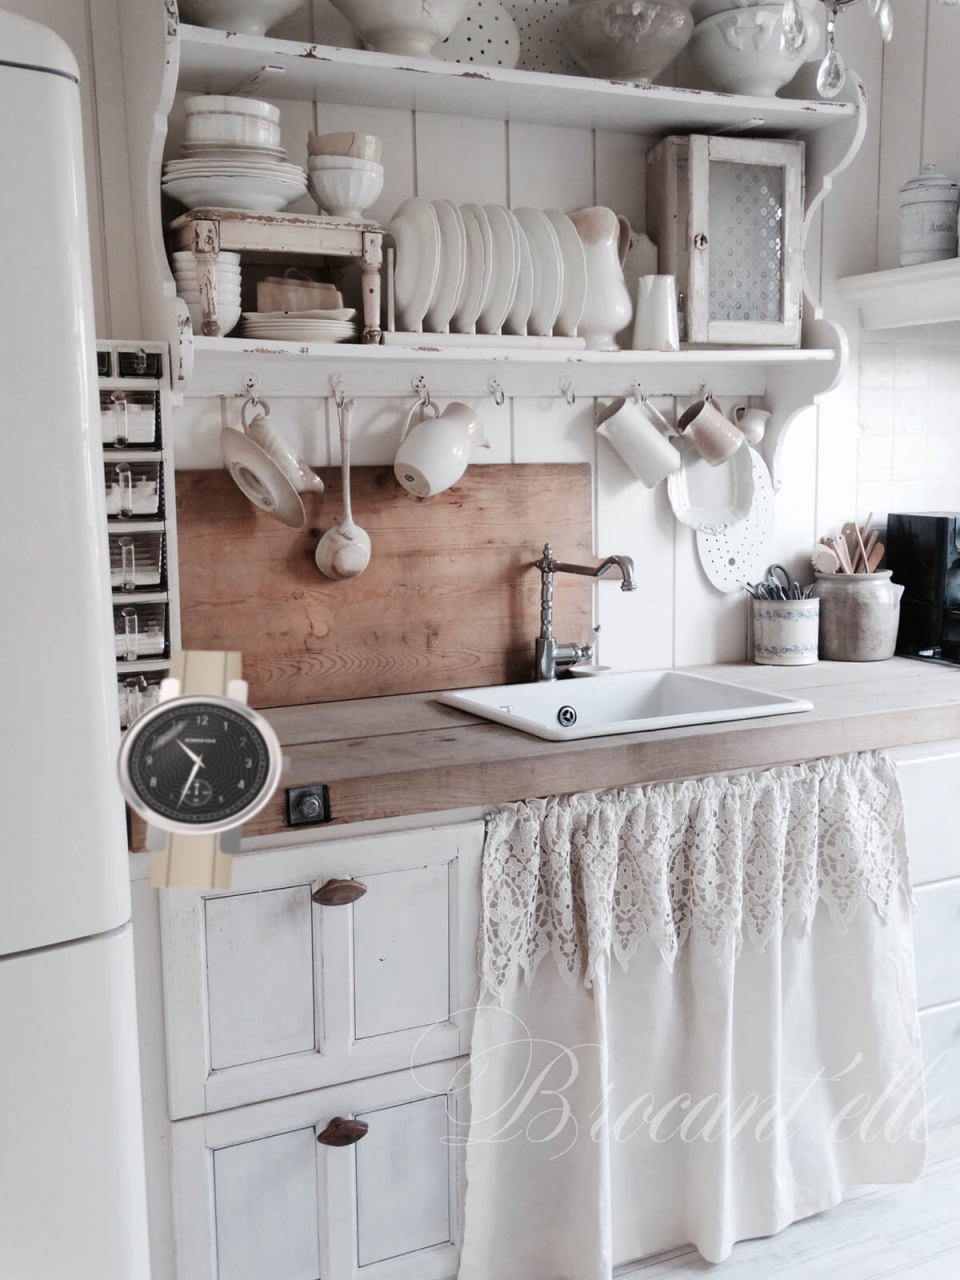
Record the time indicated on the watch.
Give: 10:33
